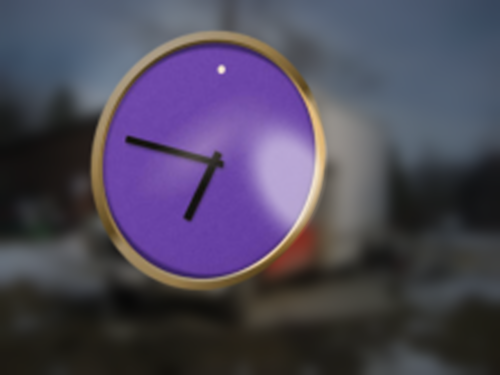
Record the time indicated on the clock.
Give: 6:47
